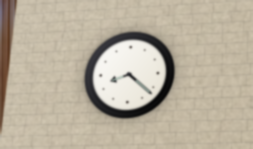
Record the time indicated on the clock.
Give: 8:22
